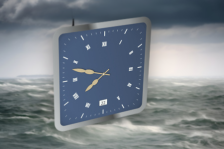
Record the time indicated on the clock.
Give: 7:48
